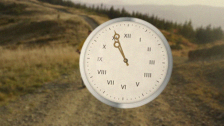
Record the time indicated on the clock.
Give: 10:56
